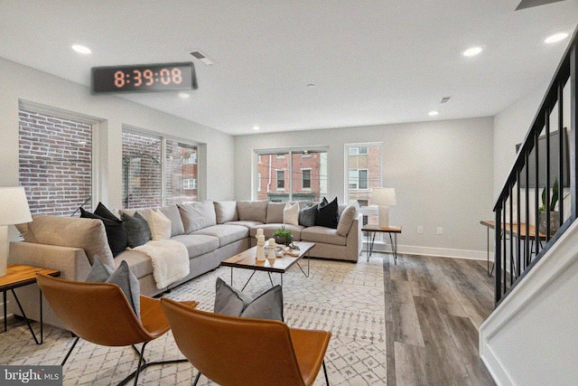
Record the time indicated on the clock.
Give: 8:39:08
